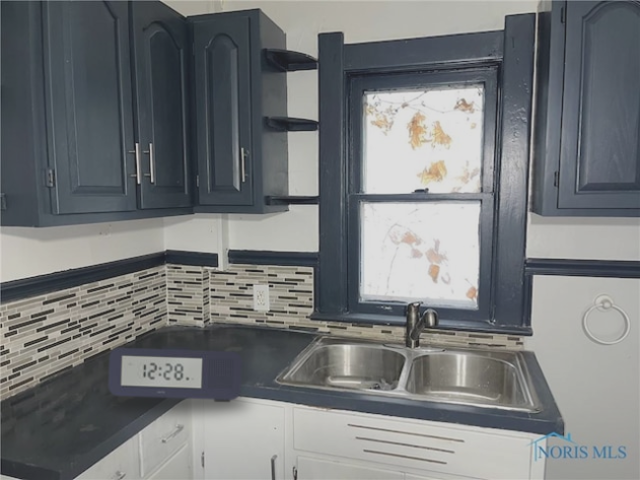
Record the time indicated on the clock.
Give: 12:28
